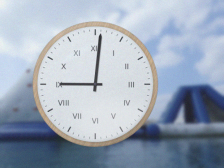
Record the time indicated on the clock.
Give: 9:01
